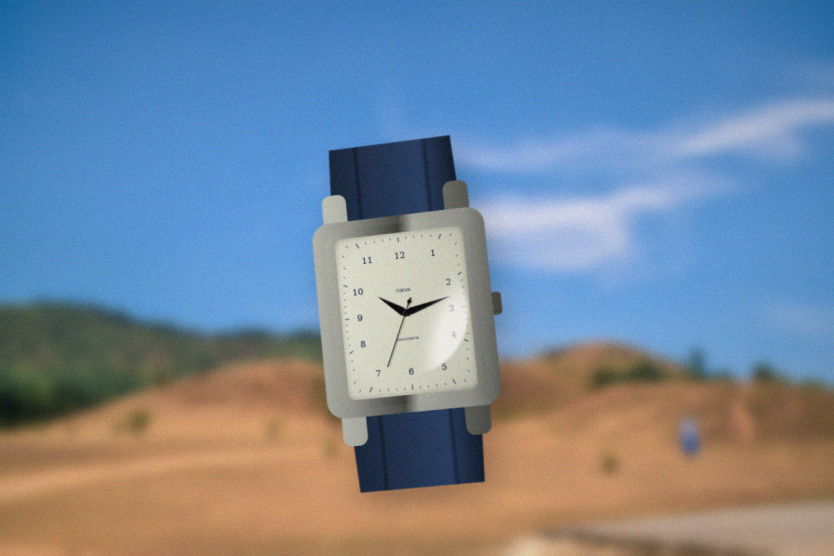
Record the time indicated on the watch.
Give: 10:12:34
